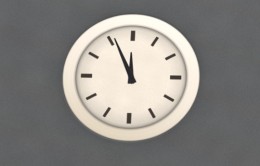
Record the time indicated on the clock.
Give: 11:56
